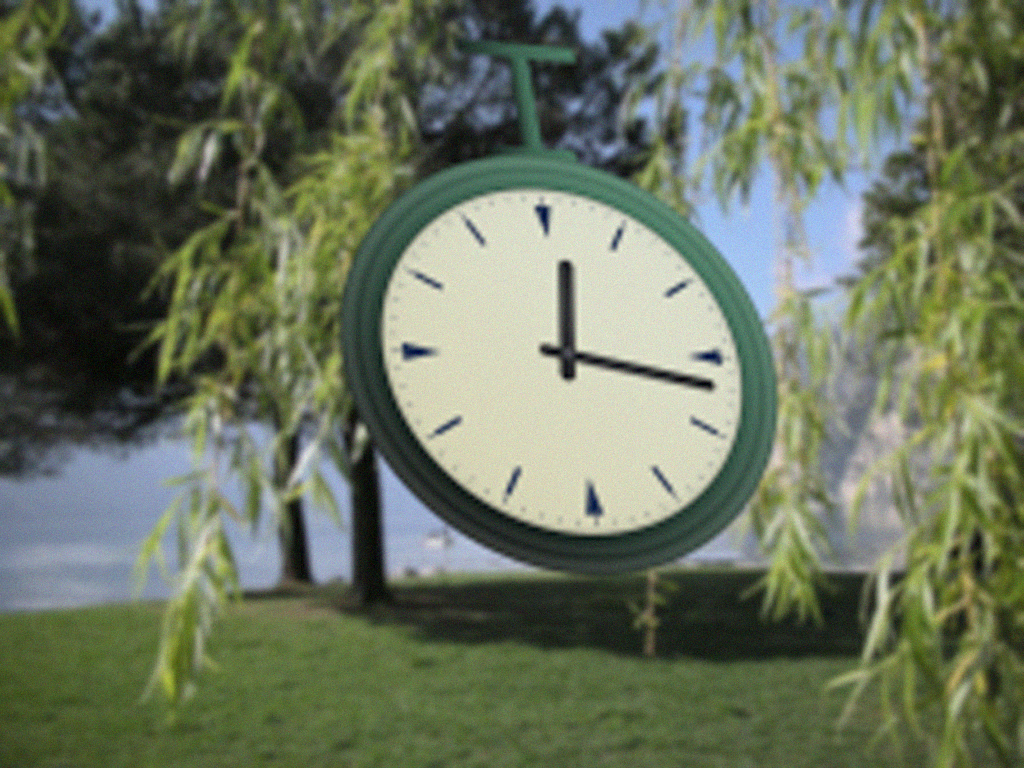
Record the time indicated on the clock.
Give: 12:17
